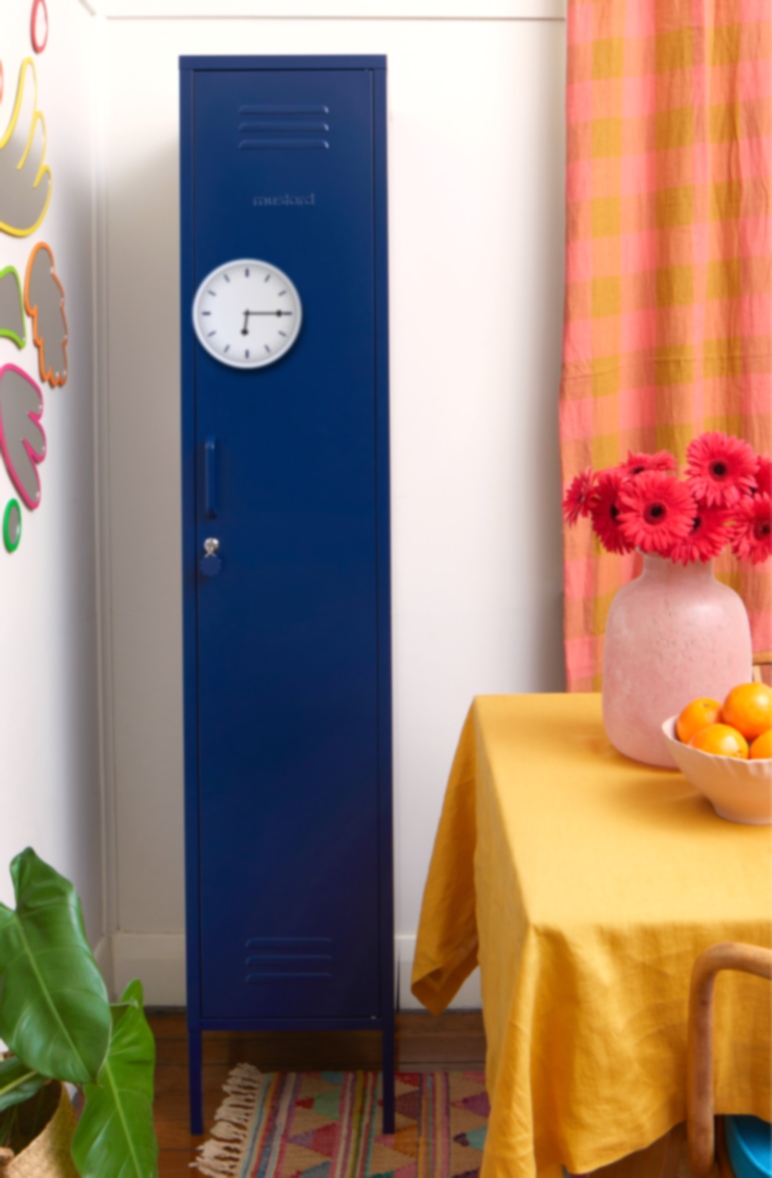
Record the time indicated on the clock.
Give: 6:15
